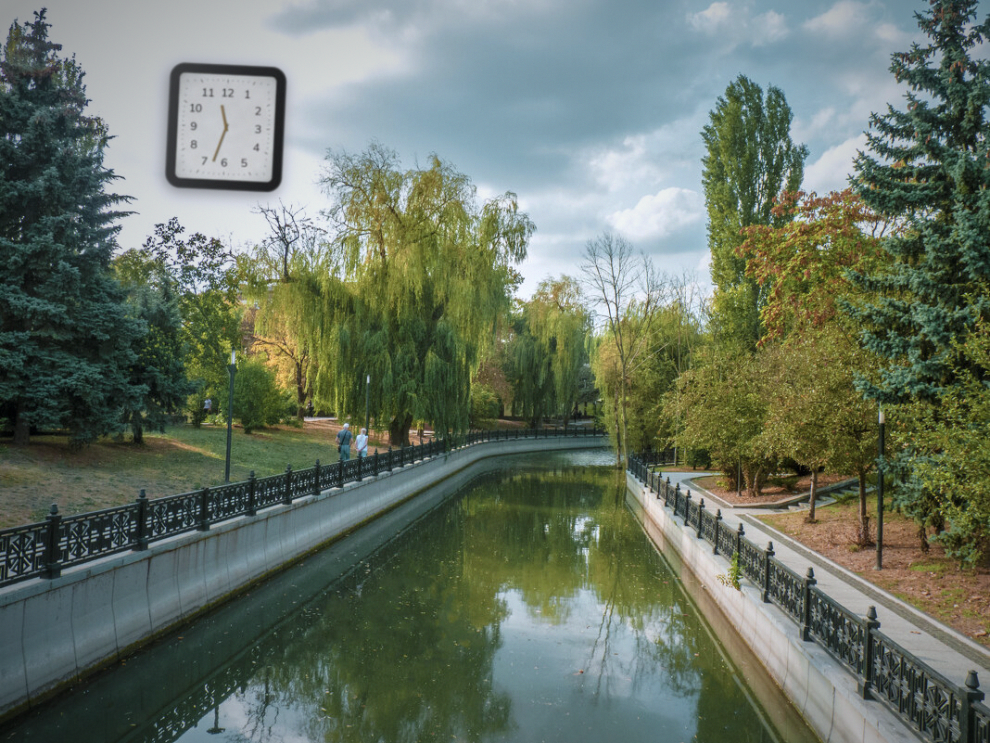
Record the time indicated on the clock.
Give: 11:33
